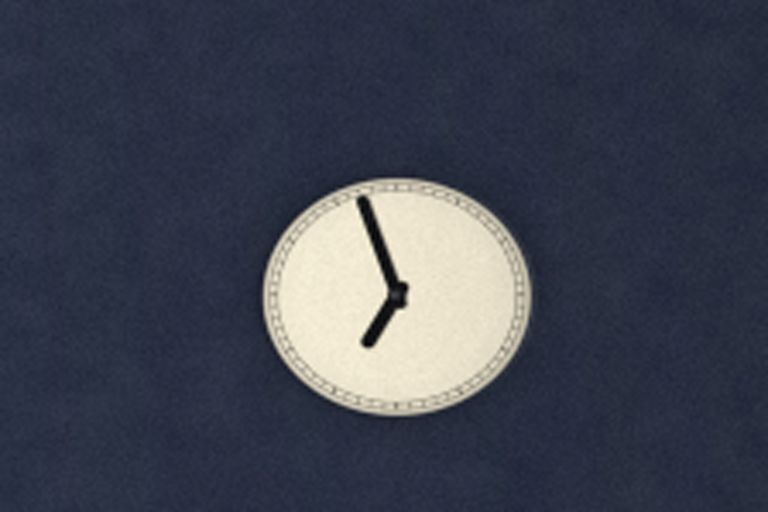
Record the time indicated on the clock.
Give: 6:57
